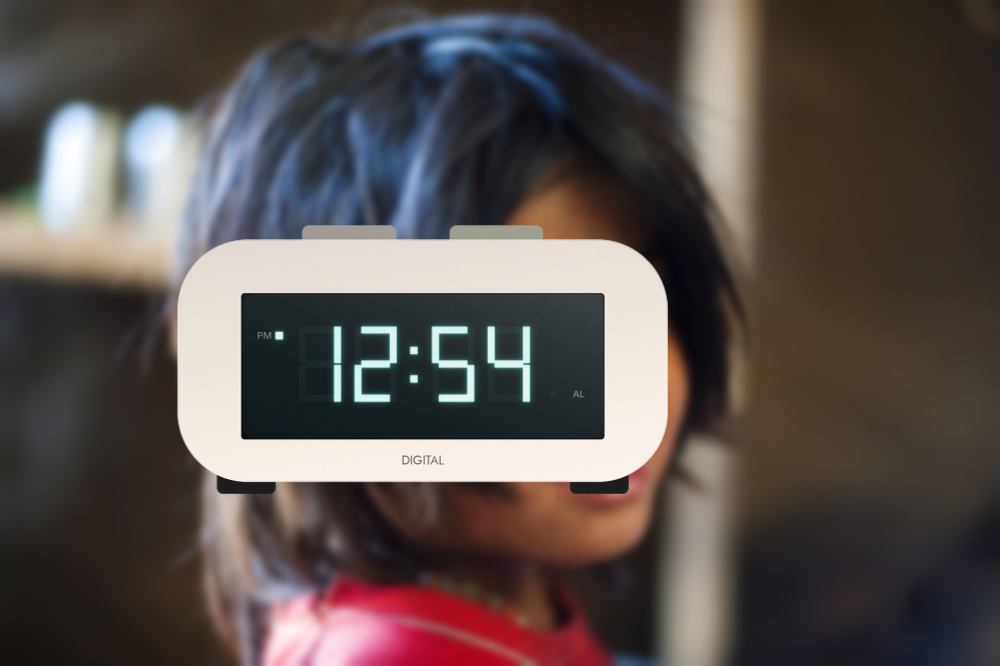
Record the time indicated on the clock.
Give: 12:54
